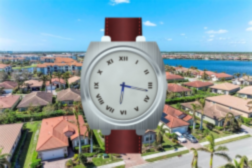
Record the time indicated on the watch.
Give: 6:17
